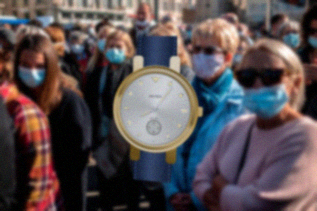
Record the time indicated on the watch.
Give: 8:06
